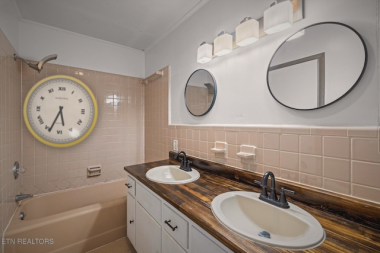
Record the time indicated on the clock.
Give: 5:34
